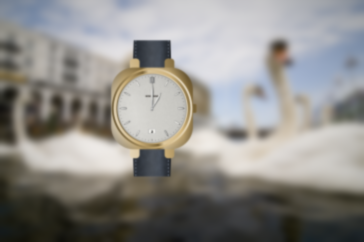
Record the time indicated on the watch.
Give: 1:00
